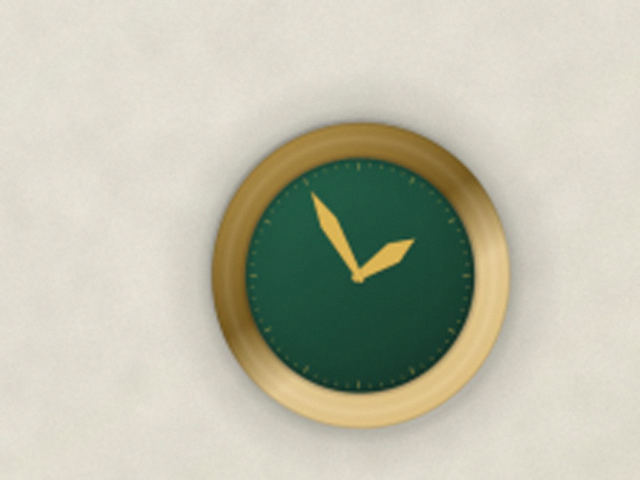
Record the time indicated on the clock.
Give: 1:55
